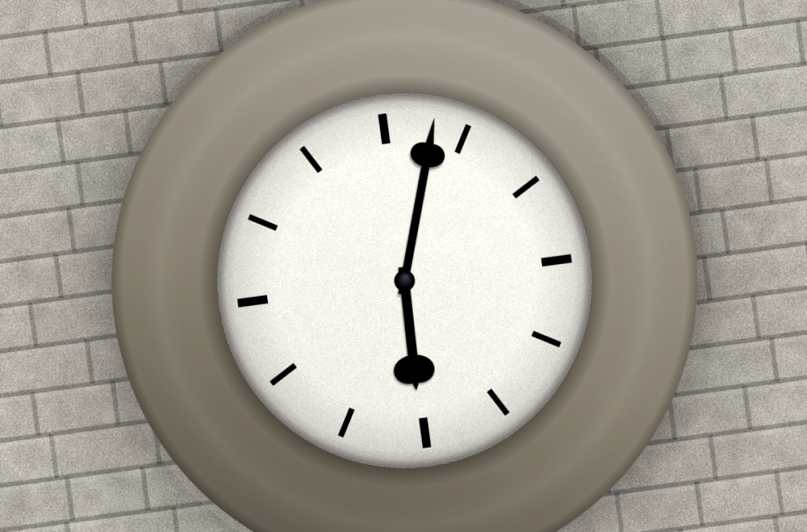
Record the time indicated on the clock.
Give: 6:03
